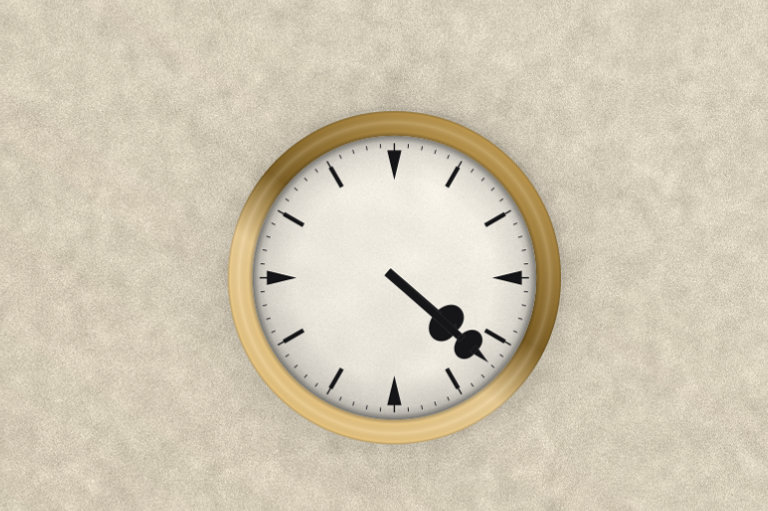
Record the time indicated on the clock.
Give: 4:22
